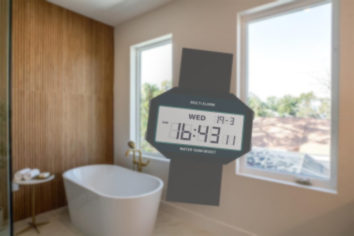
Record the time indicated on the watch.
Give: 16:43:11
